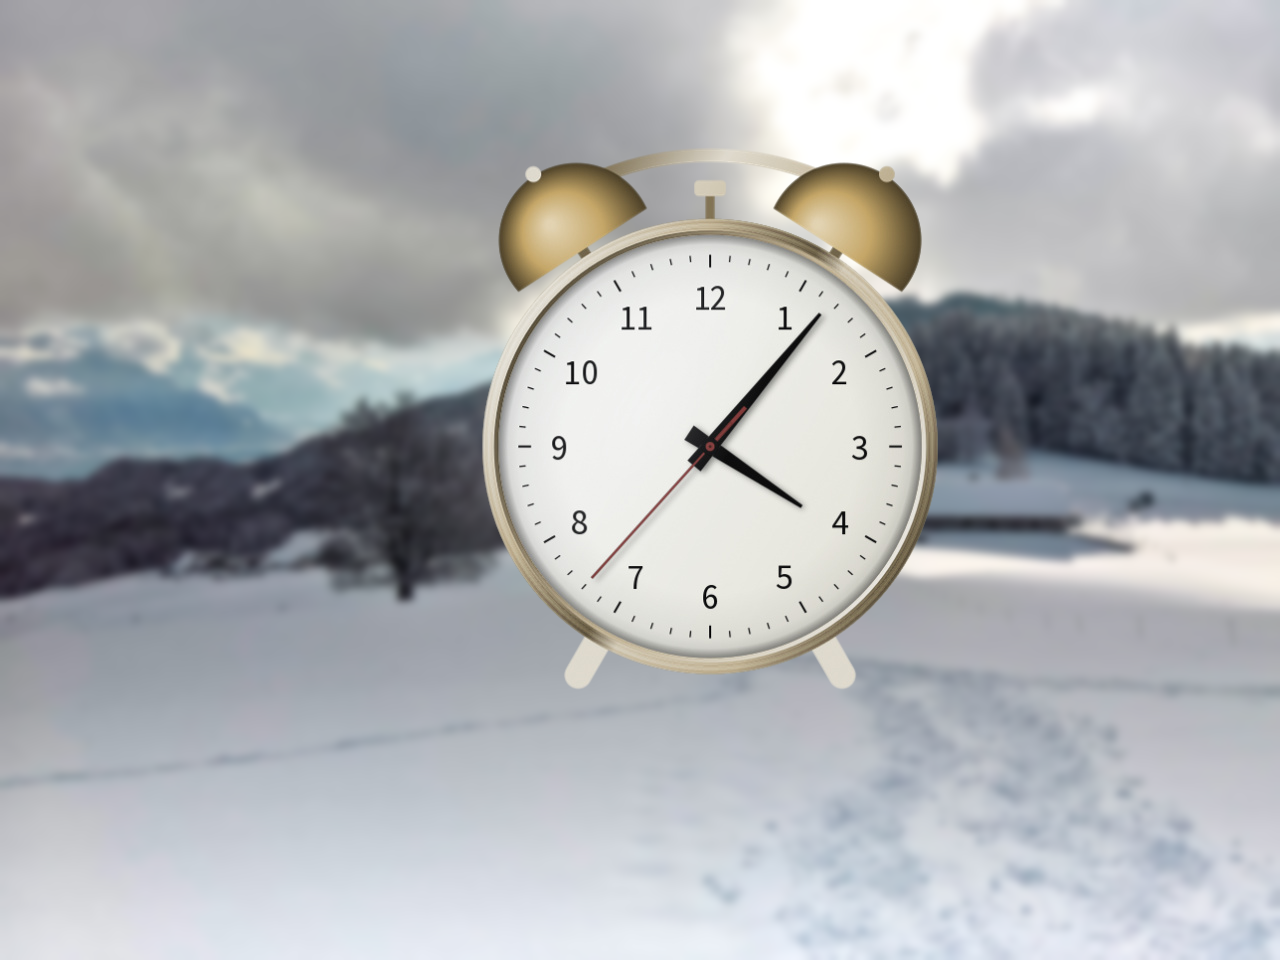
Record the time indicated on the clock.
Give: 4:06:37
